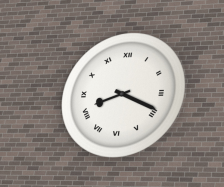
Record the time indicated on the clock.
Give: 8:19
